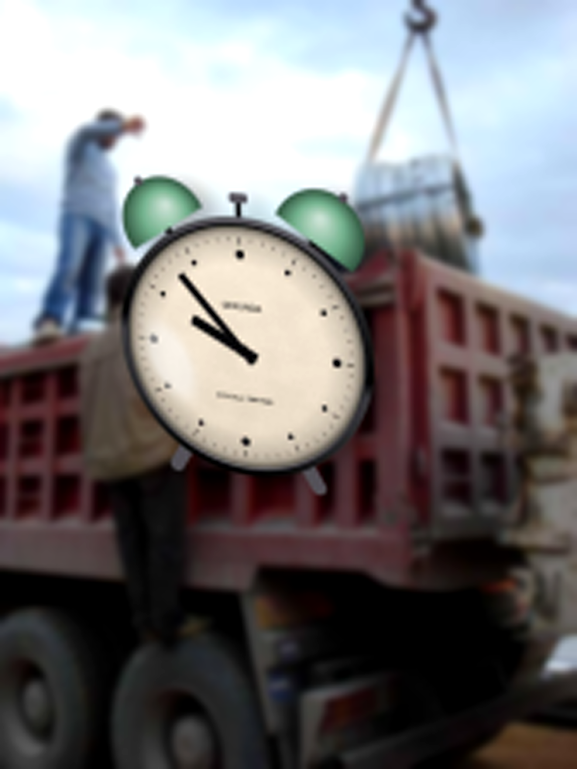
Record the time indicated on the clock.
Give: 9:53
